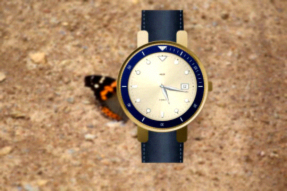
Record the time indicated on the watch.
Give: 5:17
